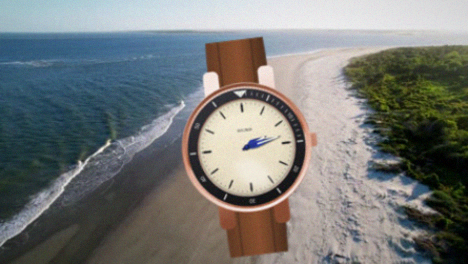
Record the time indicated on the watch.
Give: 2:13
